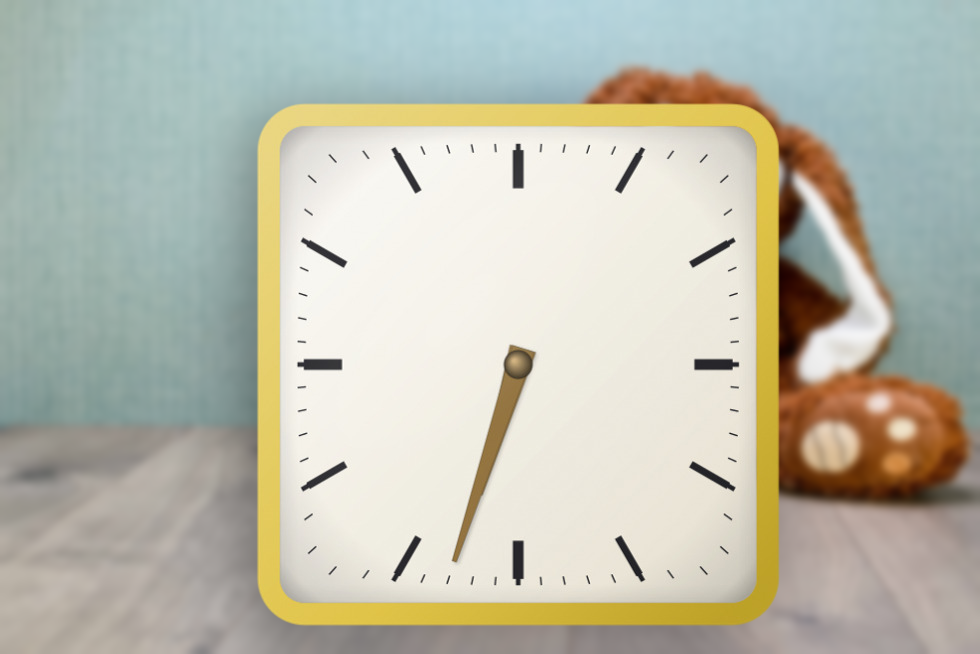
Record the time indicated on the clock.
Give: 6:33
